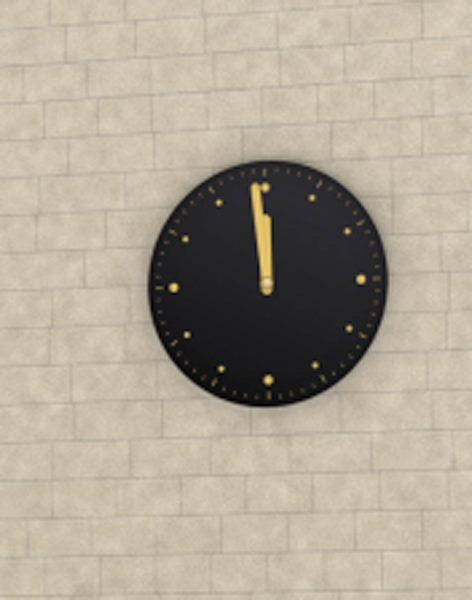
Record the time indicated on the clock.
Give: 11:59
